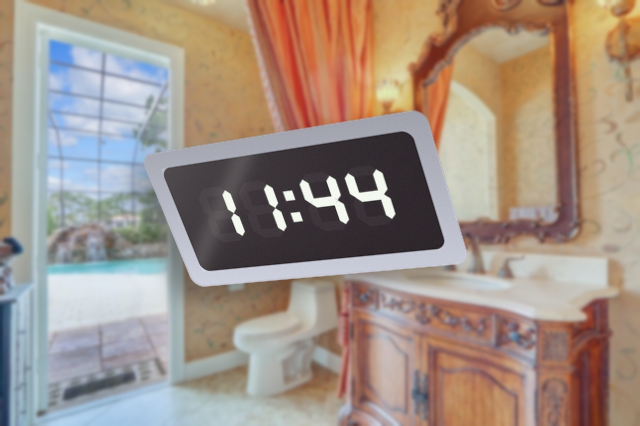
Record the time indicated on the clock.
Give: 11:44
